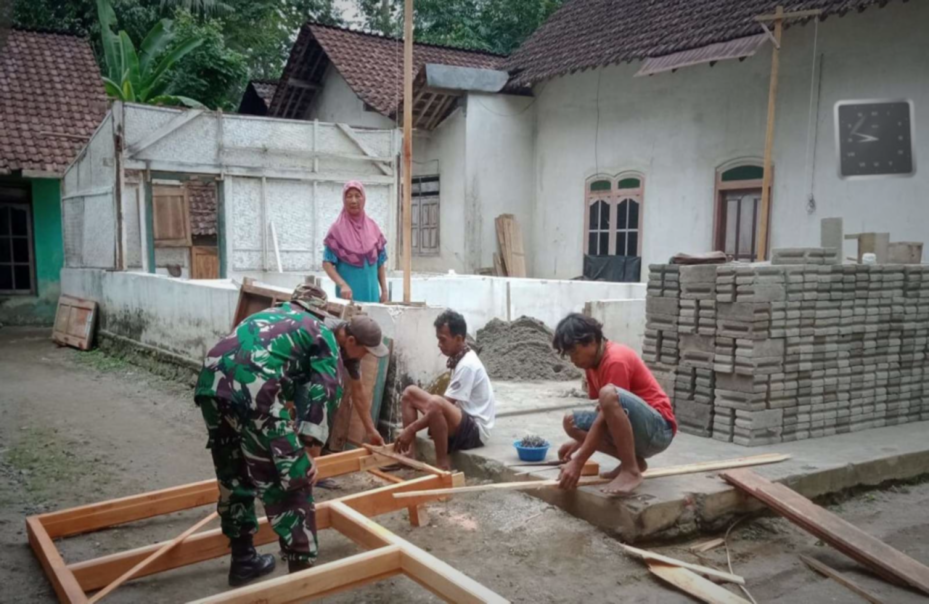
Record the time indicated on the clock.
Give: 8:48
